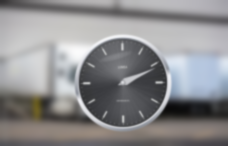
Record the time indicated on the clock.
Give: 2:11
